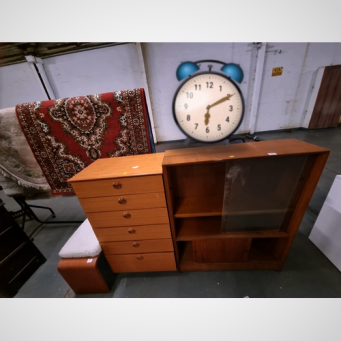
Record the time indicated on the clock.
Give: 6:10
